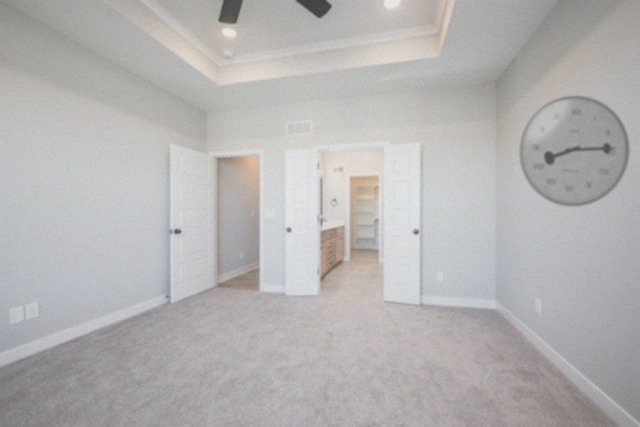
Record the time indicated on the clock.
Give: 8:14
